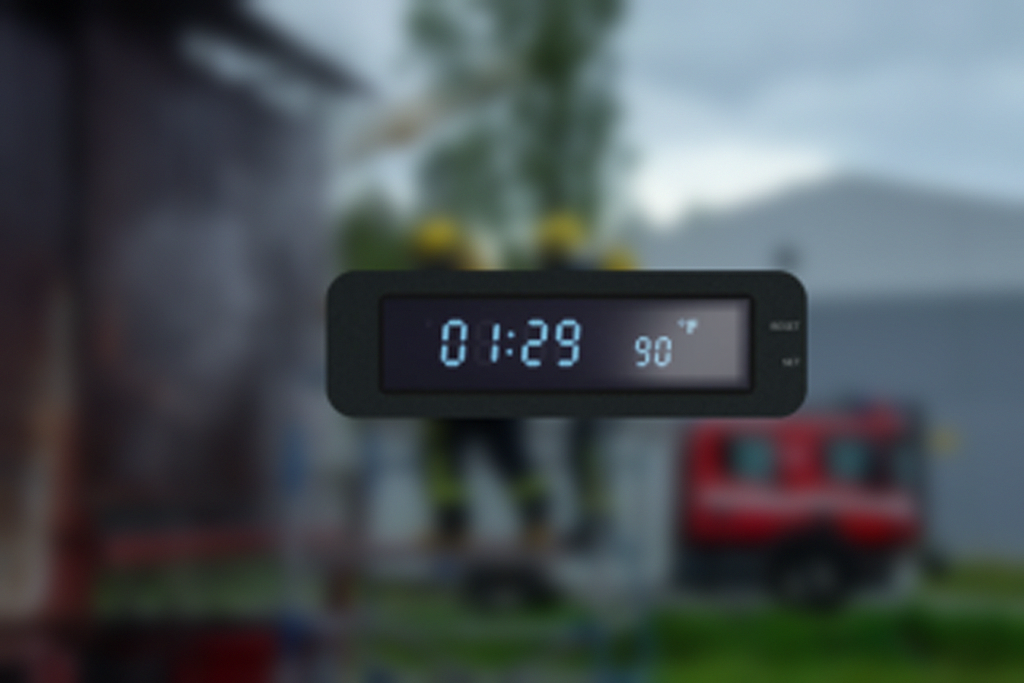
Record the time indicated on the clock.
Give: 1:29
